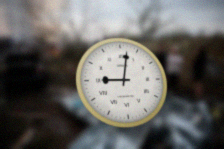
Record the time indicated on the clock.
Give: 9:02
